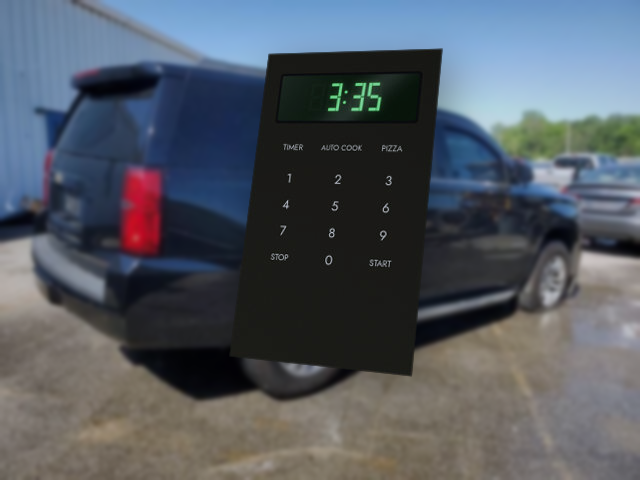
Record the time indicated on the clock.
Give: 3:35
